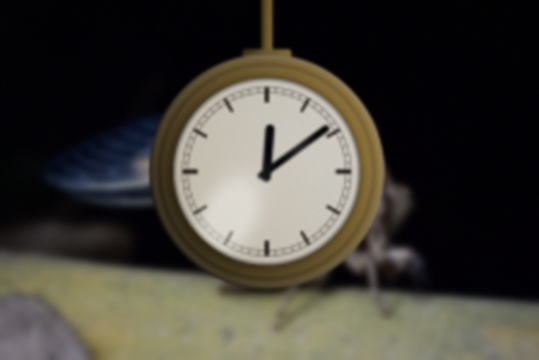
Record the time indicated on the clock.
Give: 12:09
